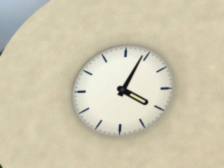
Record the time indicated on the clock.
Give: 4:04
